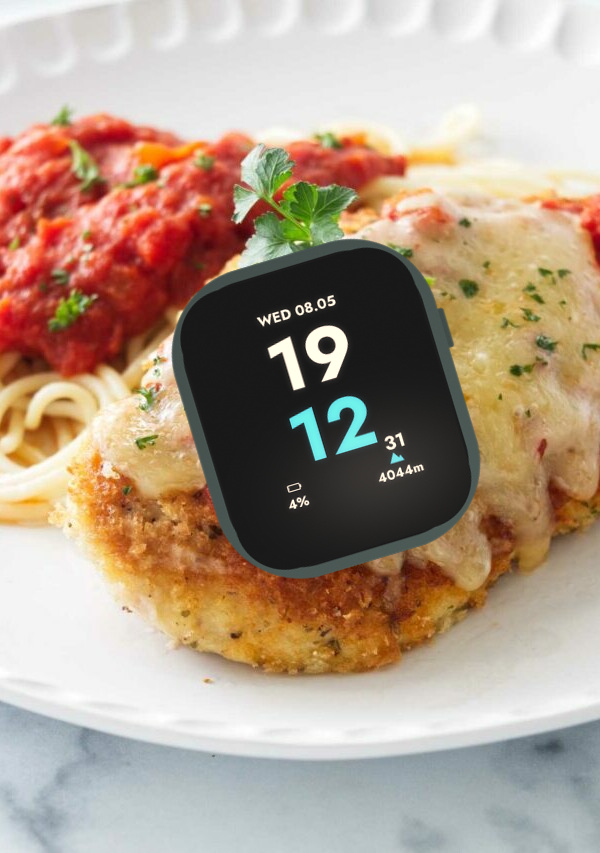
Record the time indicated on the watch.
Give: 19:12:31
